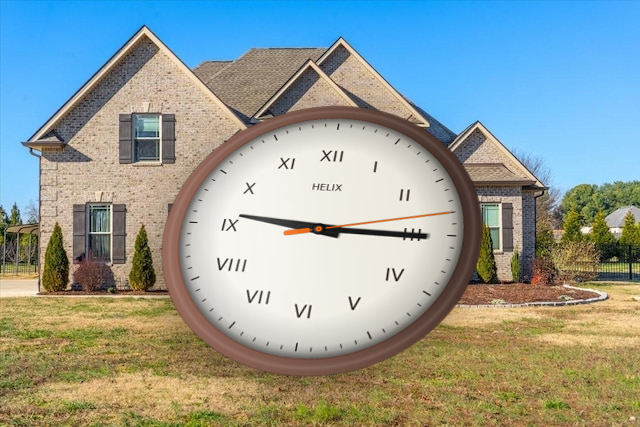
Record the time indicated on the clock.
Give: 9:15:13
